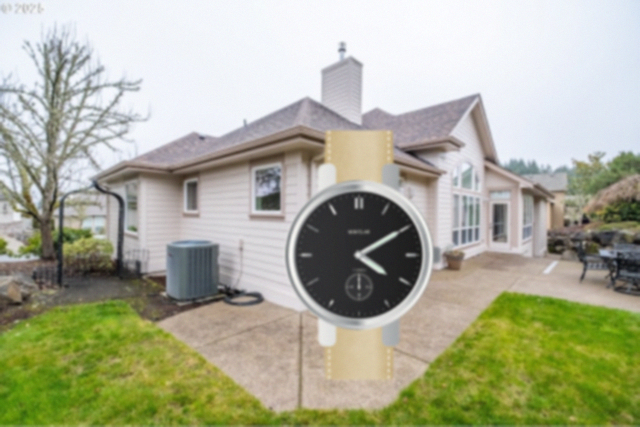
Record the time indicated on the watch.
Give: 4:10
